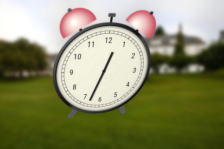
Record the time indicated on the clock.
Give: 12:33
